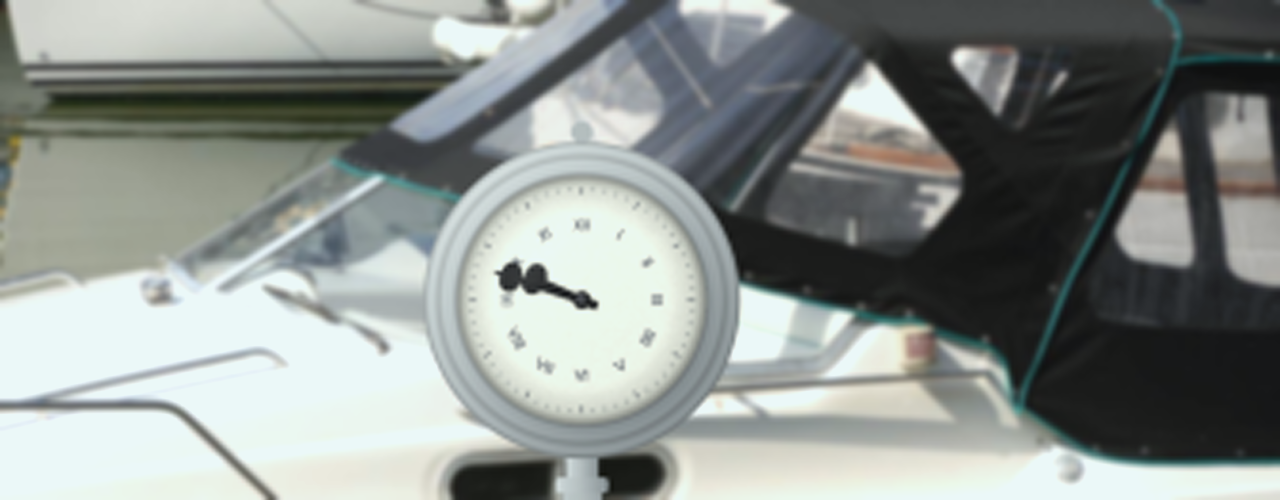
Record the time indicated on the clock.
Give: 9:48
